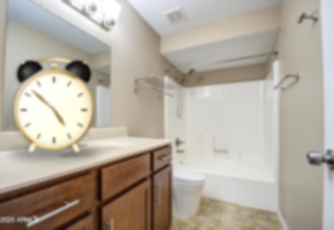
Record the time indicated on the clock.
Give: 4:52
